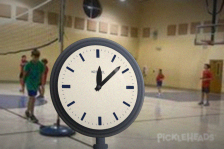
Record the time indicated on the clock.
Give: 12:08
